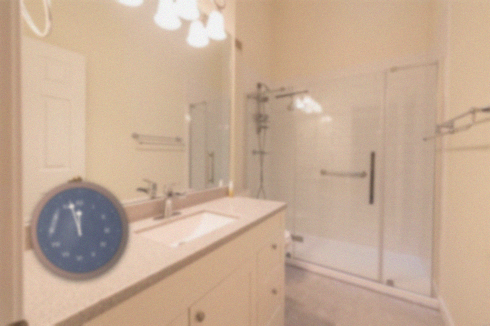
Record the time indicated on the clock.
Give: 11:57
